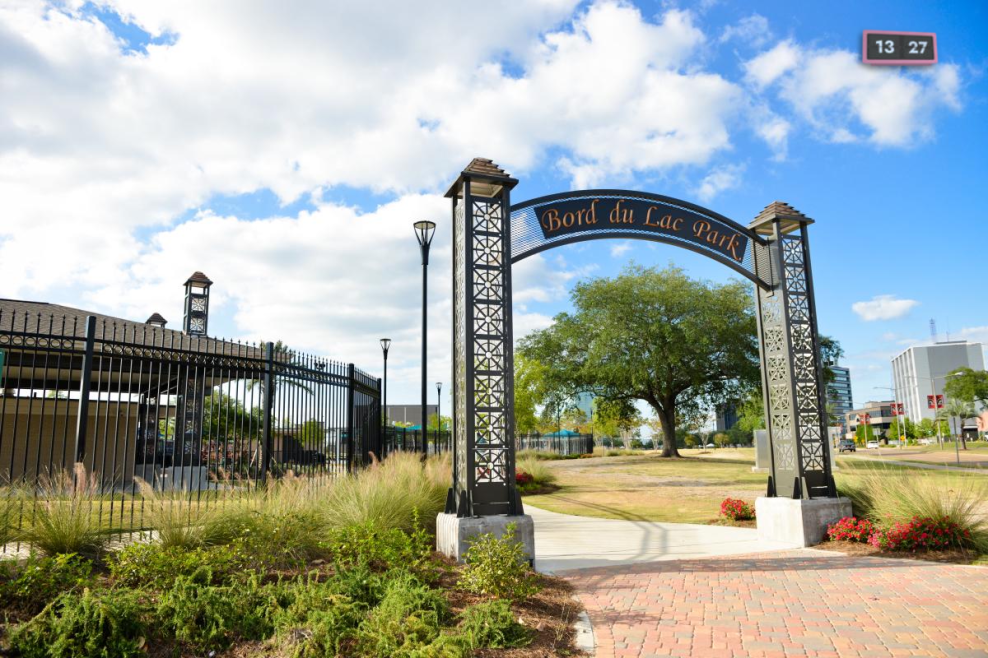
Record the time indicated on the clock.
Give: 13:27
